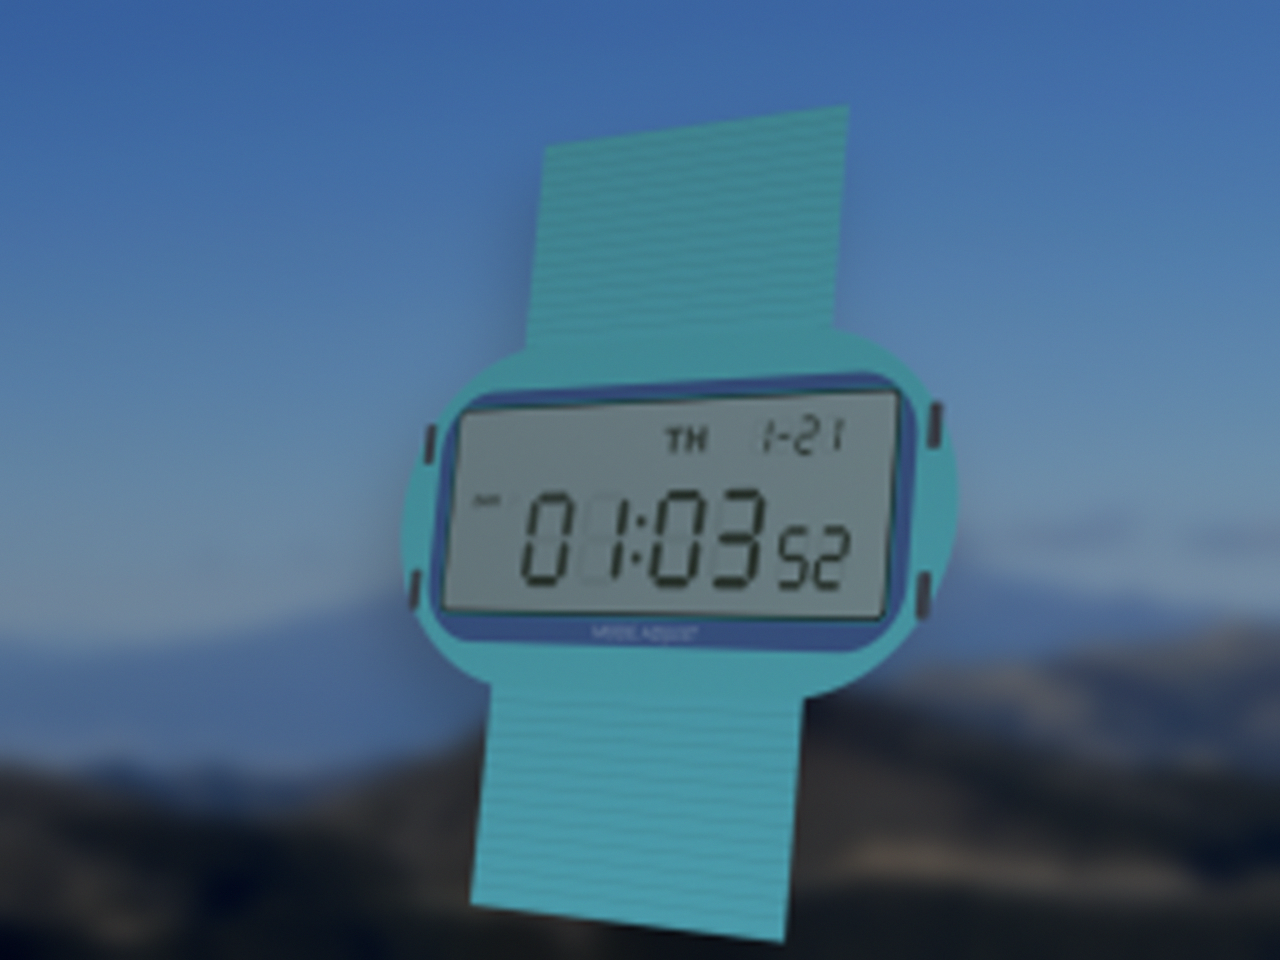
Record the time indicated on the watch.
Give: 1:03:52
